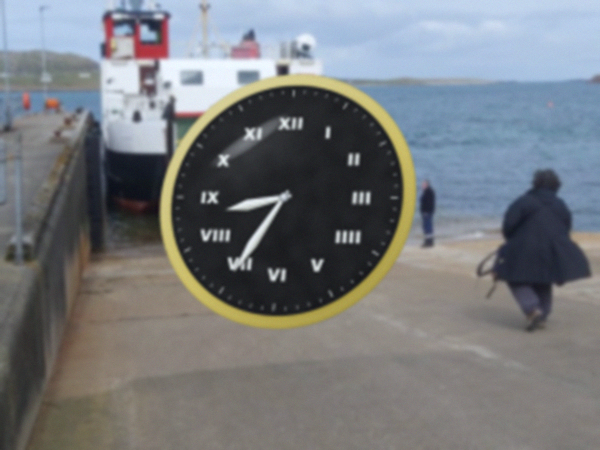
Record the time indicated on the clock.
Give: 8:35
